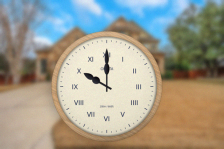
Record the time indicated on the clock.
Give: 10:00
